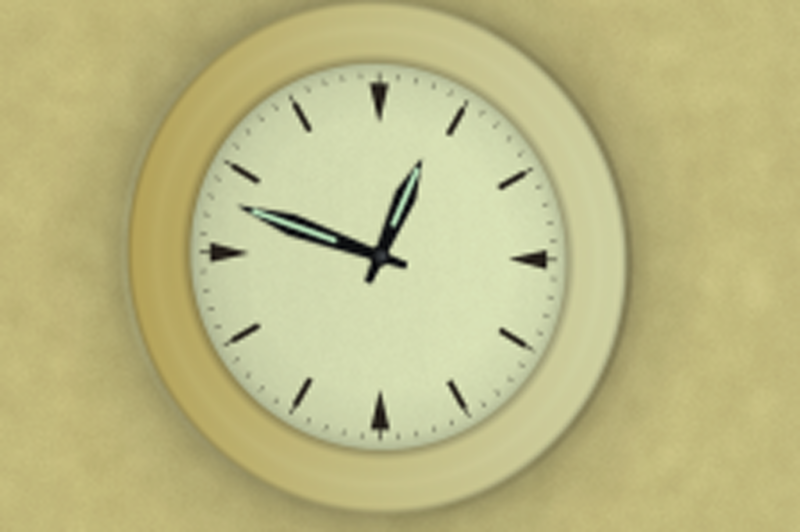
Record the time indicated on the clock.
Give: 12:48
